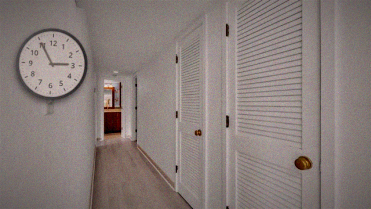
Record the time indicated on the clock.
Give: 2:55
